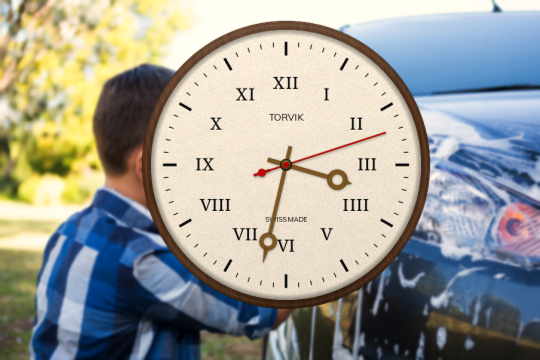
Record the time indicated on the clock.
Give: 3:32:12
